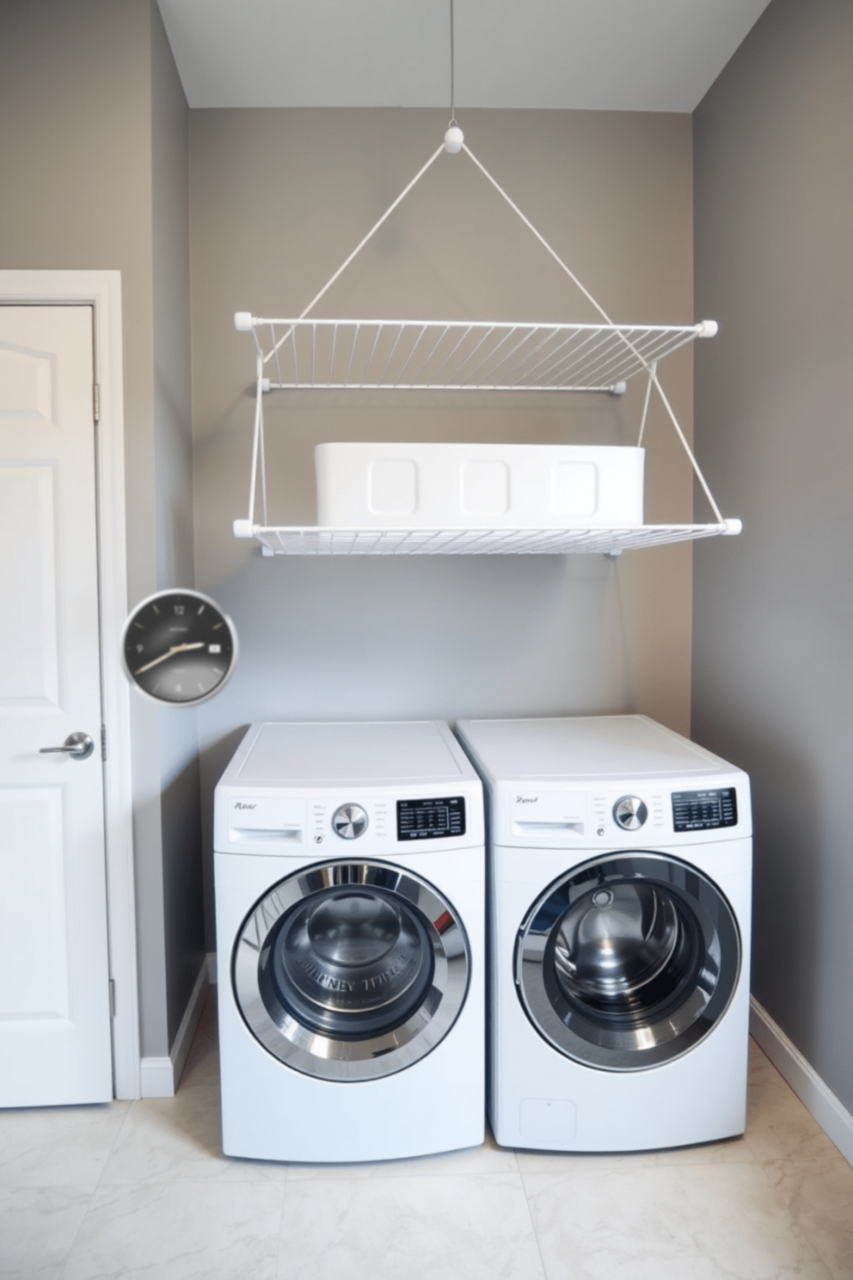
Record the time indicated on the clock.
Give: 2:40
